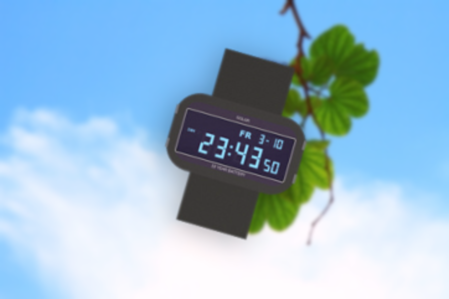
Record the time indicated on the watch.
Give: 23:43:50
